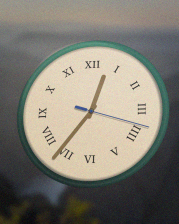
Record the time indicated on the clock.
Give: 12:36:18
